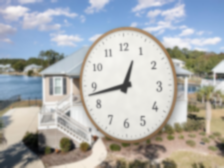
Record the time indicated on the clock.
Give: 12:43
